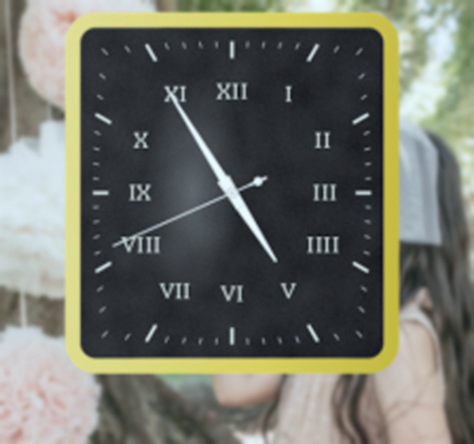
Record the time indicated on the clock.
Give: 4:54:41
